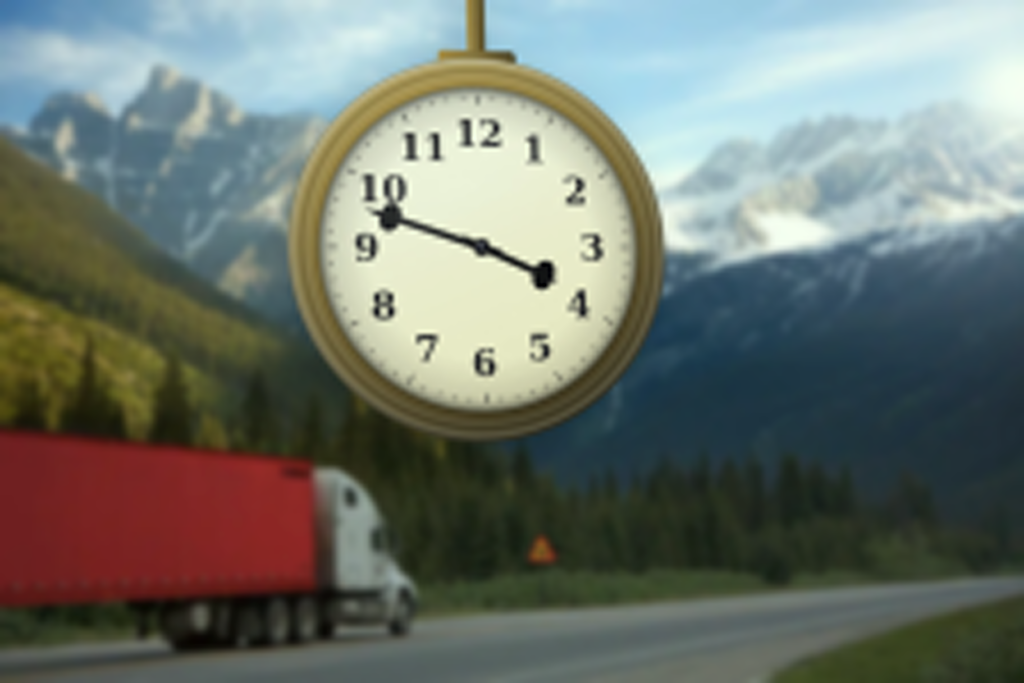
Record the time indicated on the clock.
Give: 3:48
